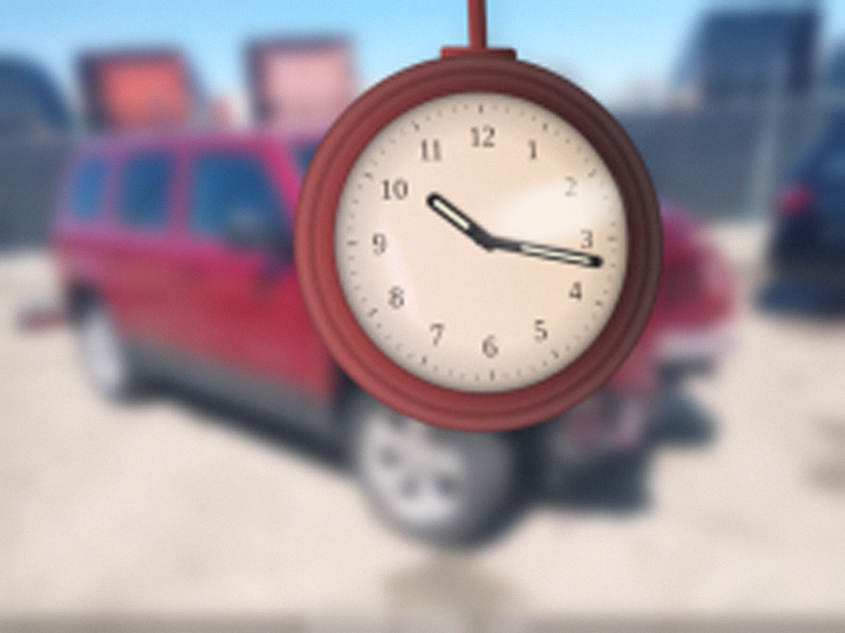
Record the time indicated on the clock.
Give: 10:17
